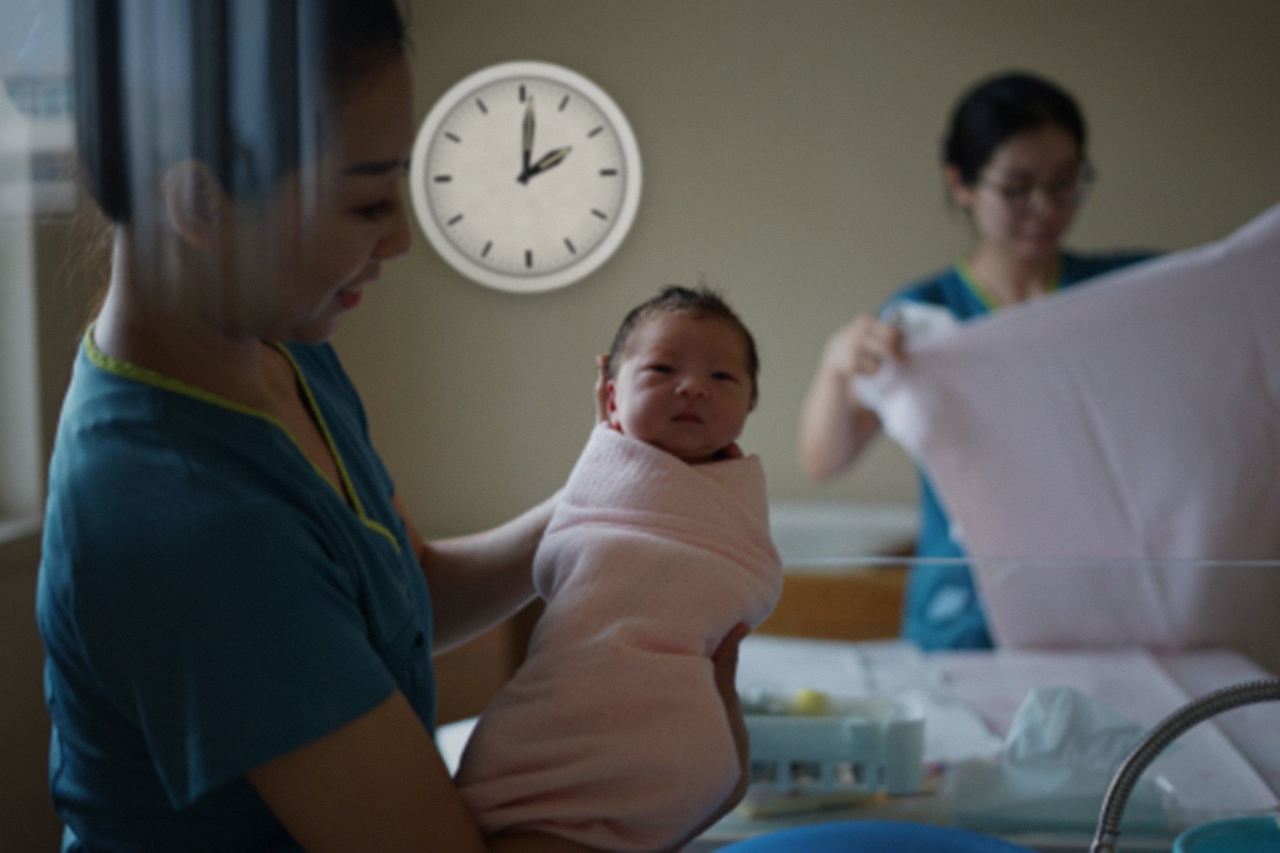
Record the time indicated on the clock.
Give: 2:01
